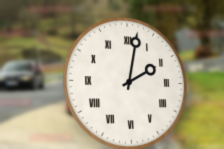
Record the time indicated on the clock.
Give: 2:02
